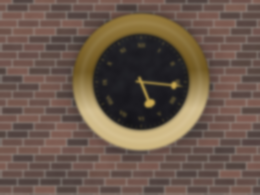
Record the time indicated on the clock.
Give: 5:16
